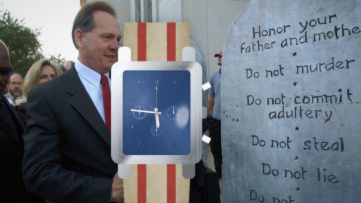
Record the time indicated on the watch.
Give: 5:46
